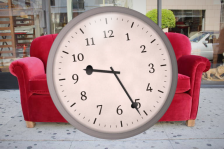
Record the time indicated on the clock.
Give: 9:26
